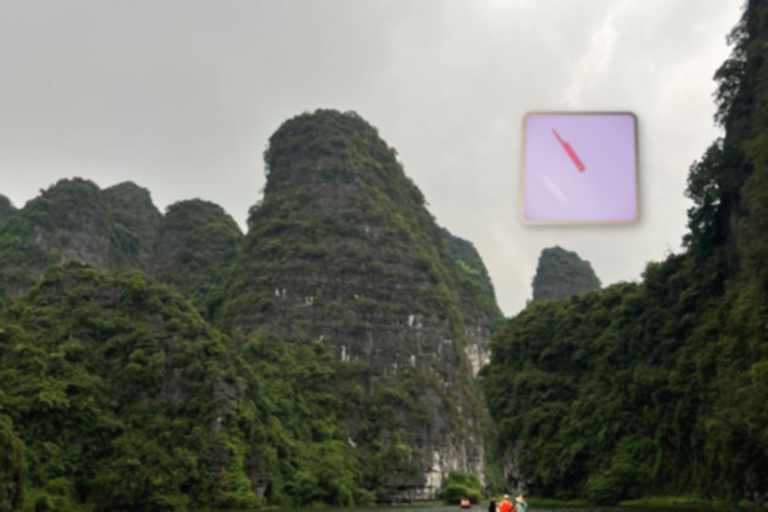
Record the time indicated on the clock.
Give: 10:54
